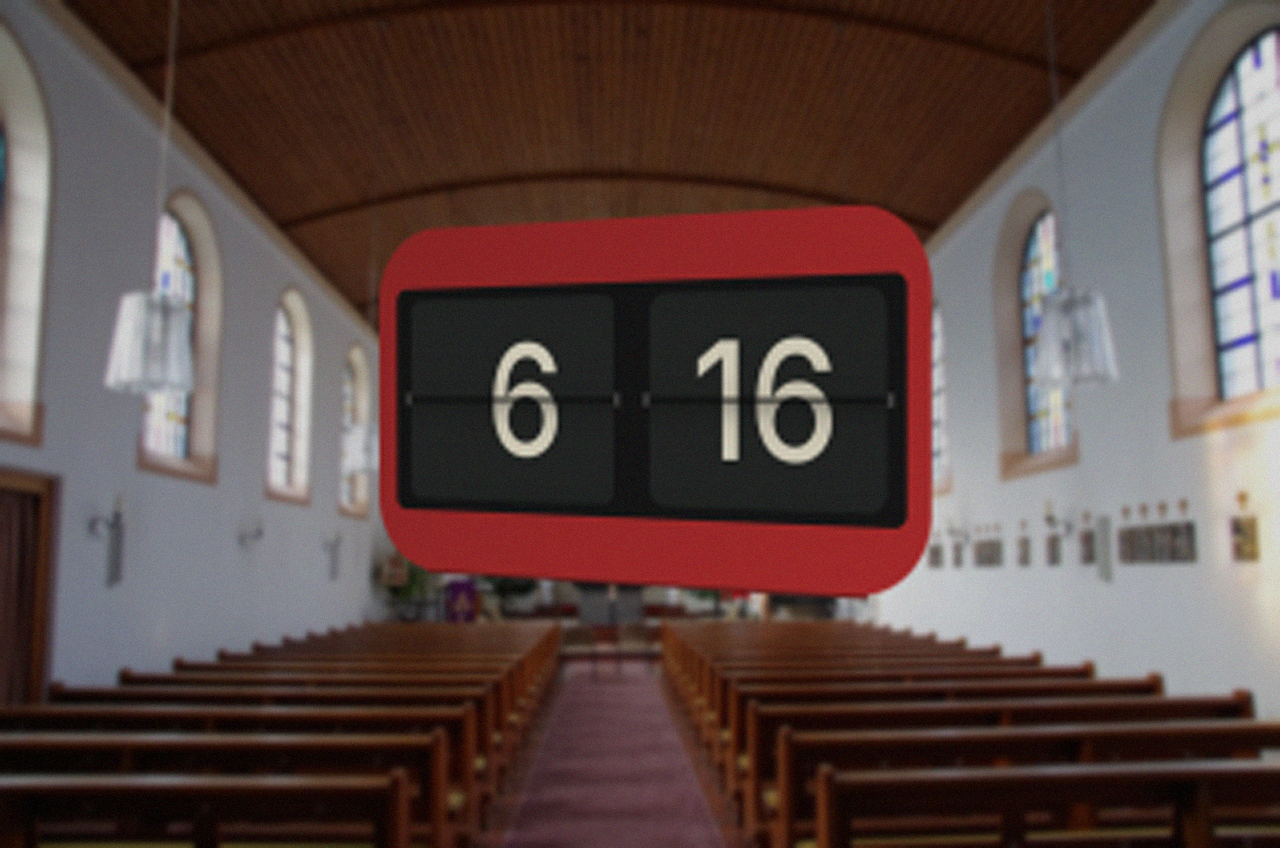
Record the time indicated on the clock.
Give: 6:16
